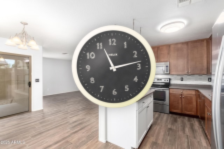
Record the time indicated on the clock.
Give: 11:13
